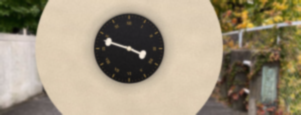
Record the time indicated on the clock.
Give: 3:48
